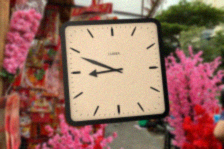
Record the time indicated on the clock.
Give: 8:49
